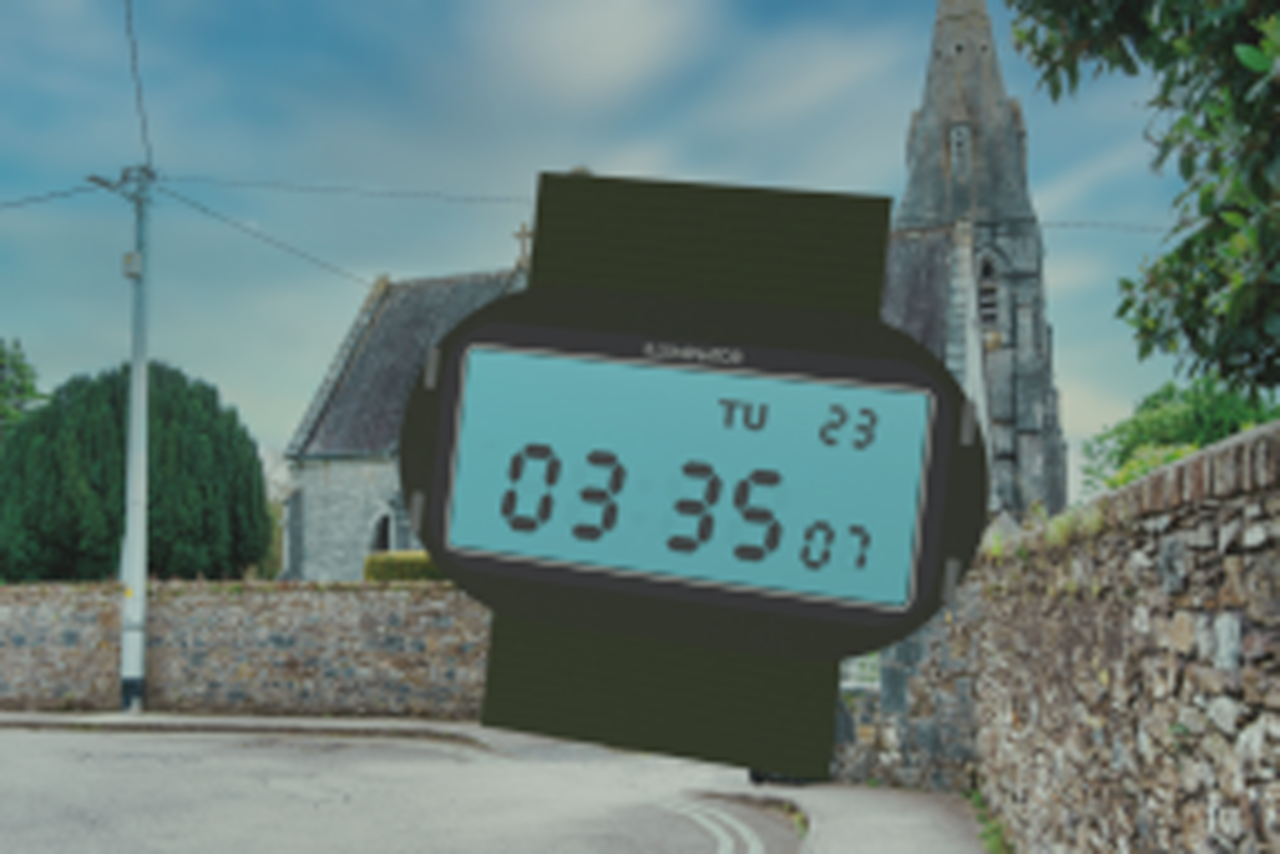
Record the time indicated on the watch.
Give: 3:35:07
